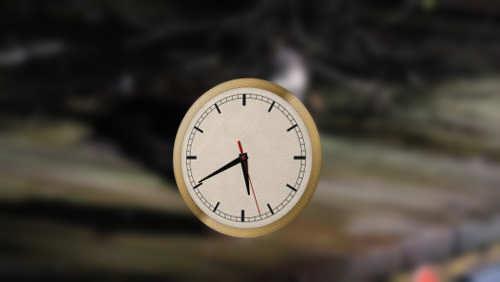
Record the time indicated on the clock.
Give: 5:40:27
